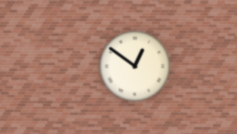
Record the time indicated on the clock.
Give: 12:51
